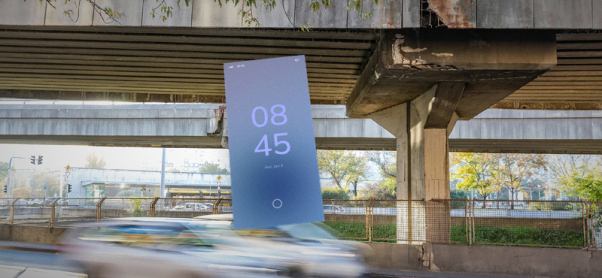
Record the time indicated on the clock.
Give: 8:45
